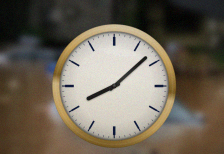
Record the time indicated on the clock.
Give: 8:08
